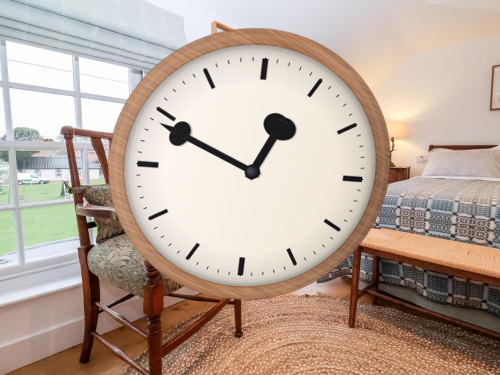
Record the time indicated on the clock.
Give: 12:49
